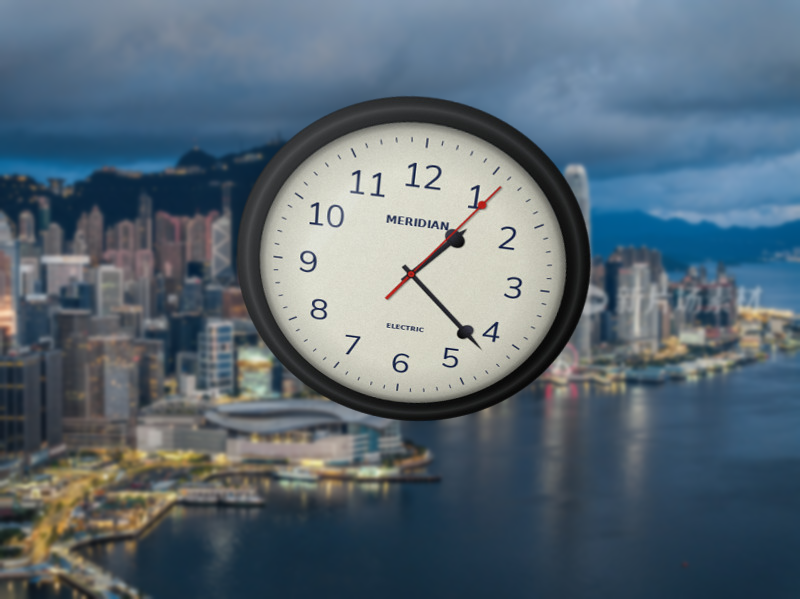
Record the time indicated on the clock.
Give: 1:22:06
